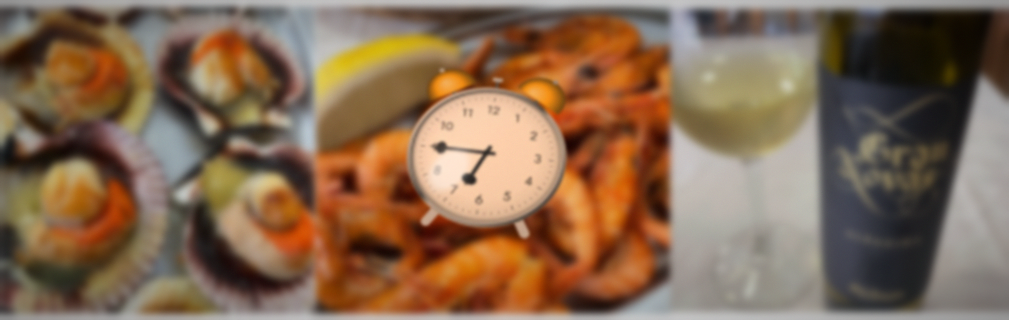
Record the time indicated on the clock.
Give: 6:45
